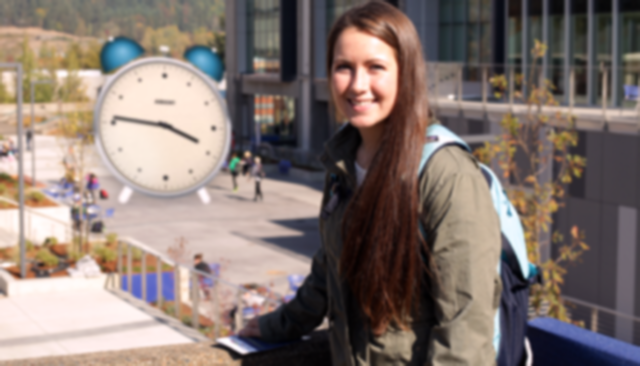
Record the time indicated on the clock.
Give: 3:46
